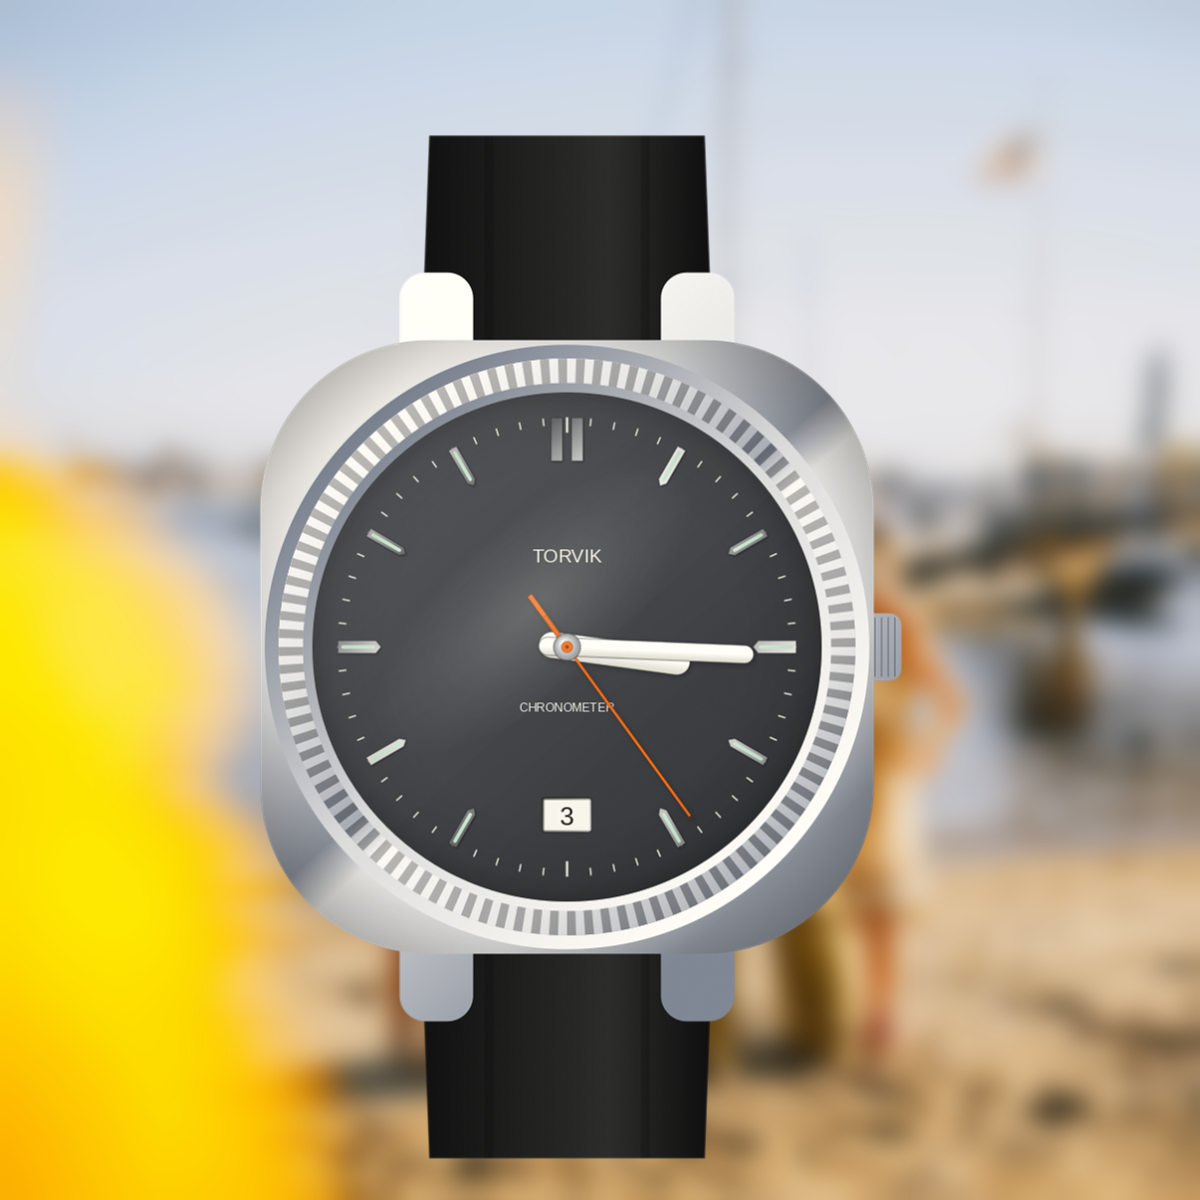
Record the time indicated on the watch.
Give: 3:15:24
